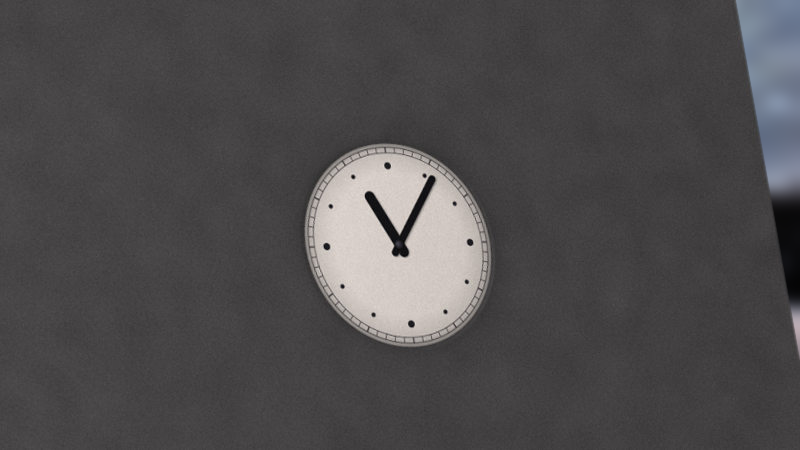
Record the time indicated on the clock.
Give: 11:06
